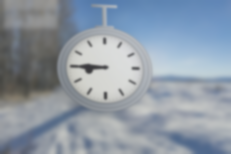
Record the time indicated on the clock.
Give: 8:45
